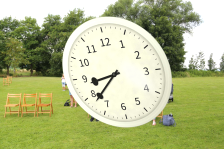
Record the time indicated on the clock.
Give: 8:38
